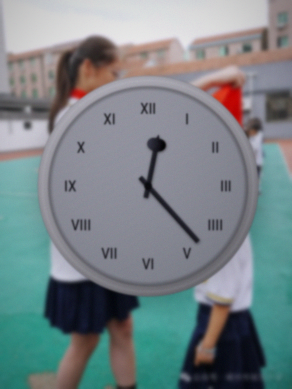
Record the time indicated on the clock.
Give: 12:23
